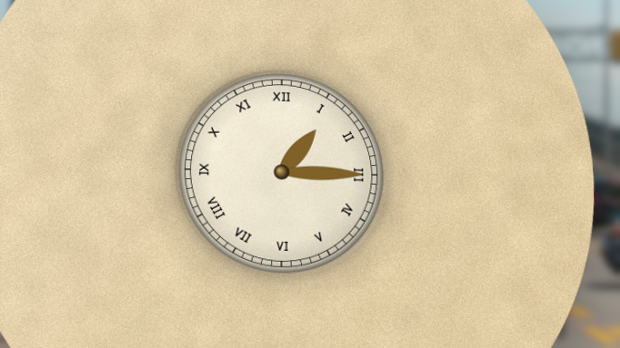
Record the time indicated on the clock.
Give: 1:15
